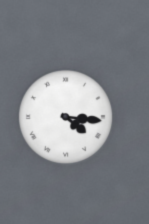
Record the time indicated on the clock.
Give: 4:16
